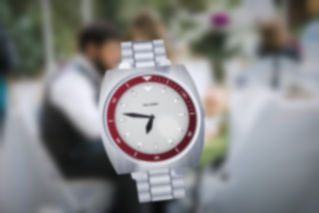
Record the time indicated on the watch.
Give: 6:47
